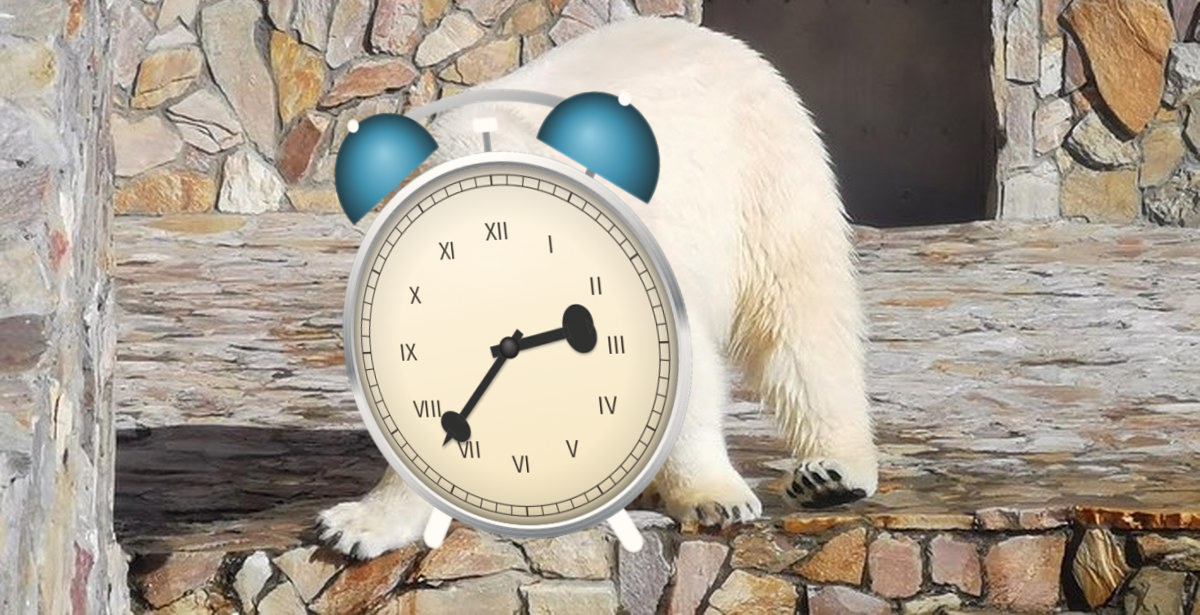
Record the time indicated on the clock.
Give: 2:37
